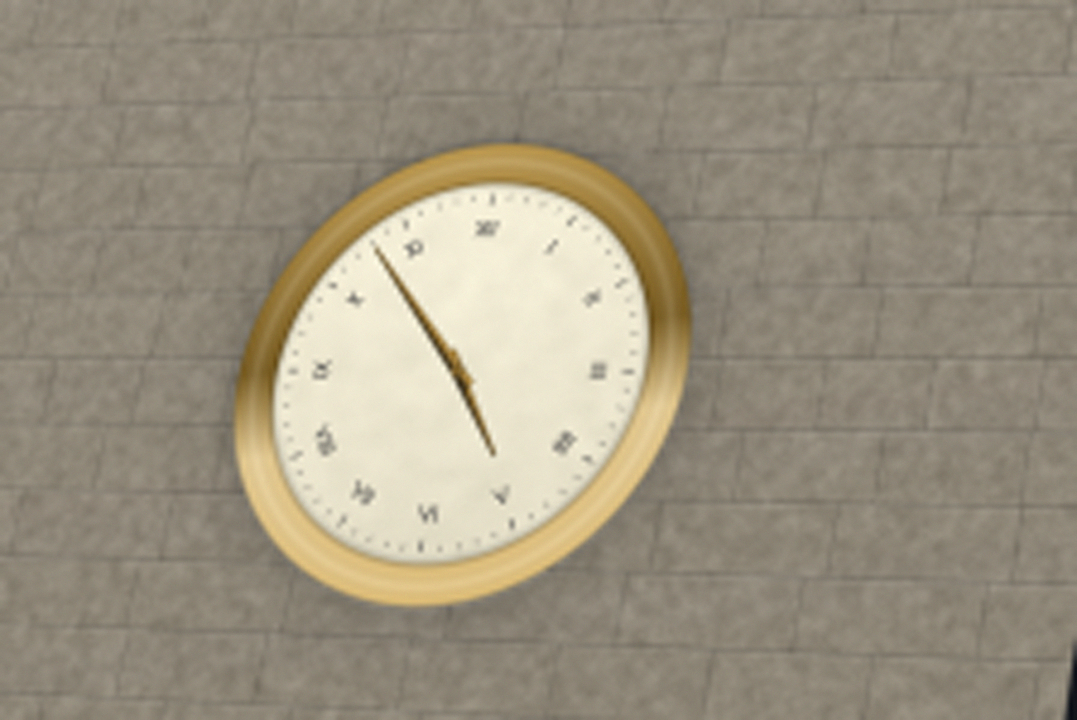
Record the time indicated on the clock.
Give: 4:53
